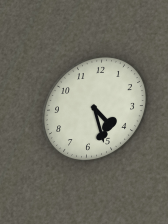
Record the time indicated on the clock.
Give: 4:26
